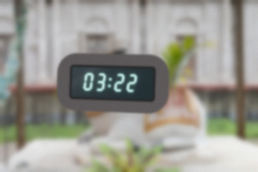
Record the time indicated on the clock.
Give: 3:22
